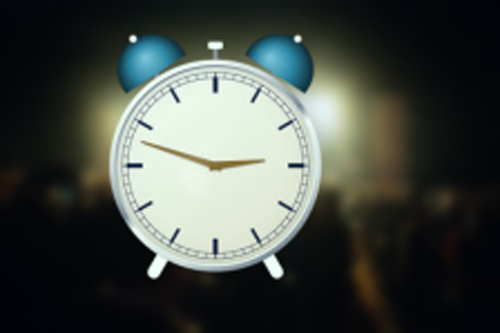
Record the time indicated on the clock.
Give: 2:48
